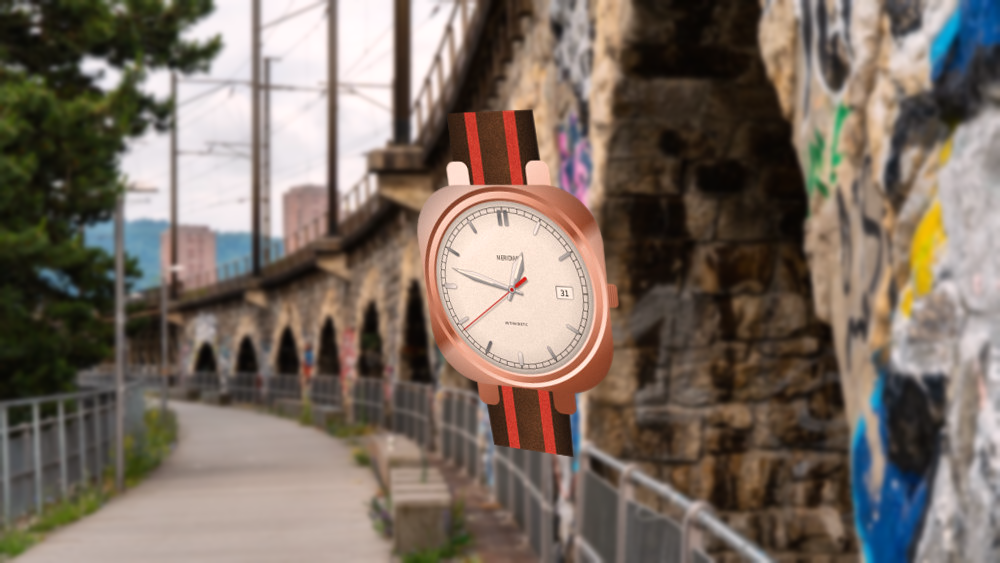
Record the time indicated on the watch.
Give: 12:47:39
